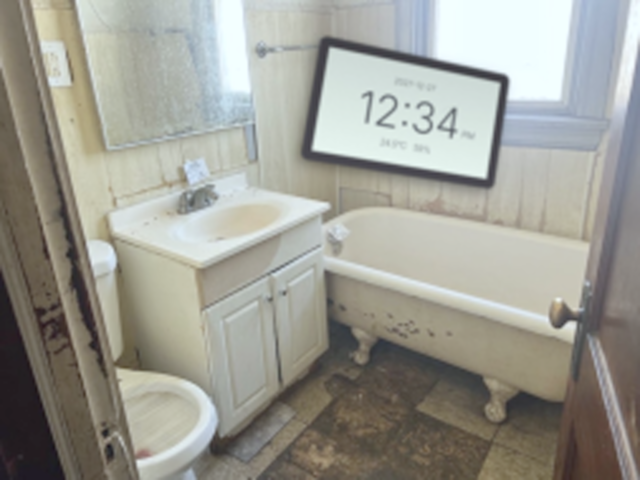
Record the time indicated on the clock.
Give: 12:34
